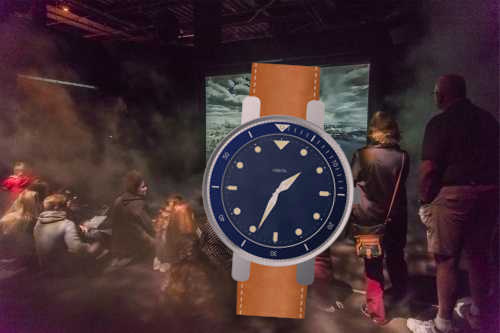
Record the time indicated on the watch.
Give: 1:34
